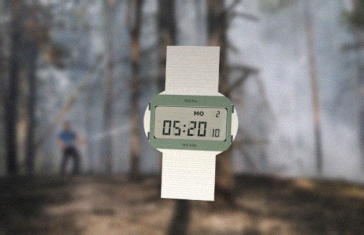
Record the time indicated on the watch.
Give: 5:20:10
